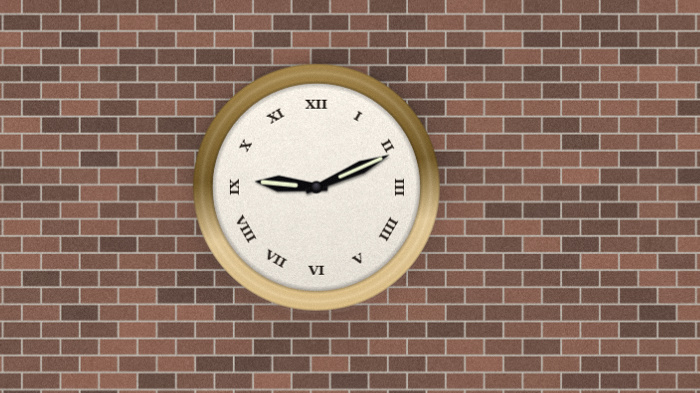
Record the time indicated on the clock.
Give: 9:11
